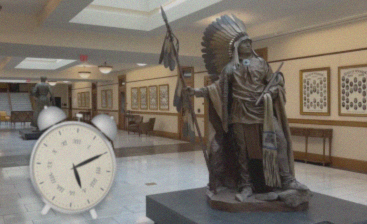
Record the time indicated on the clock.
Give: 5:10
